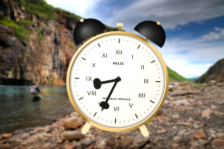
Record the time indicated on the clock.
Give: 8:34
